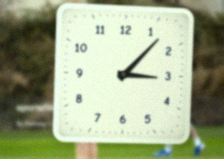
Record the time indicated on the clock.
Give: 3:07
